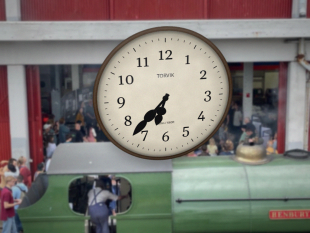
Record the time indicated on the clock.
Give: 6:37
